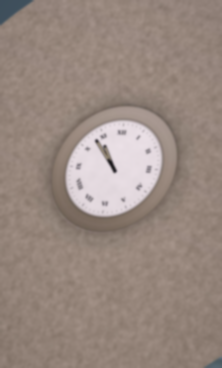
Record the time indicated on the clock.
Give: 10:53
